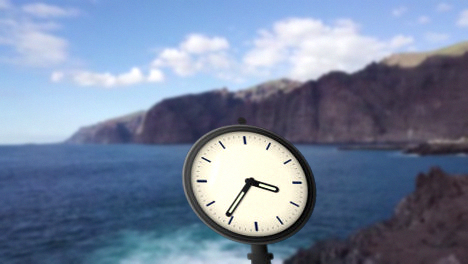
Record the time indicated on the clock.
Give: 3:36
